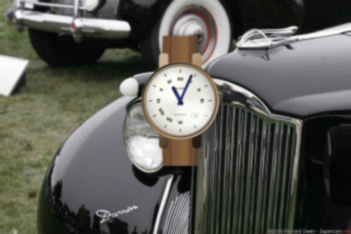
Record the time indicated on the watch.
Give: 11:04
